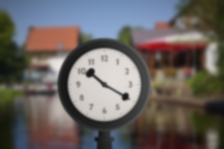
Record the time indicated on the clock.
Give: 10:20
